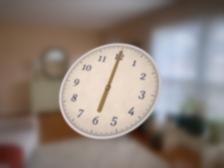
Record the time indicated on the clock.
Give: 6:00
